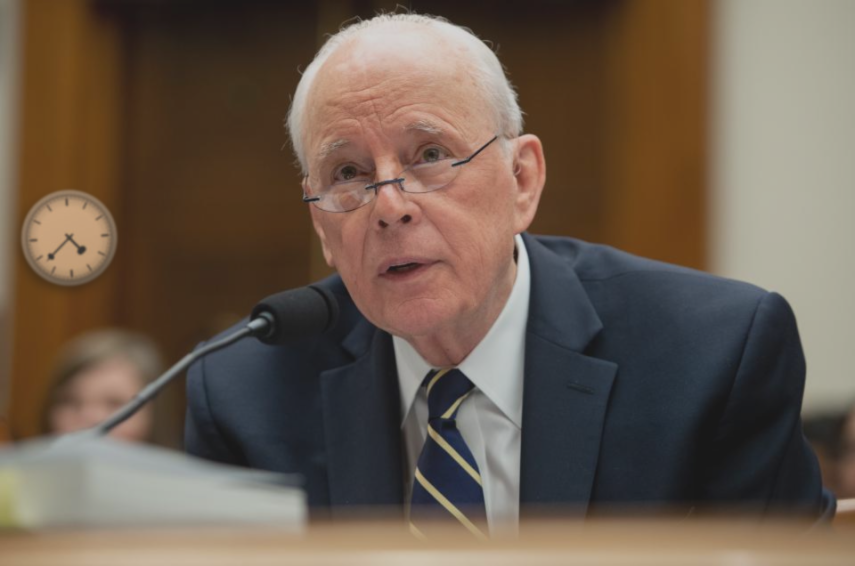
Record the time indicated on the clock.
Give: 4:38
